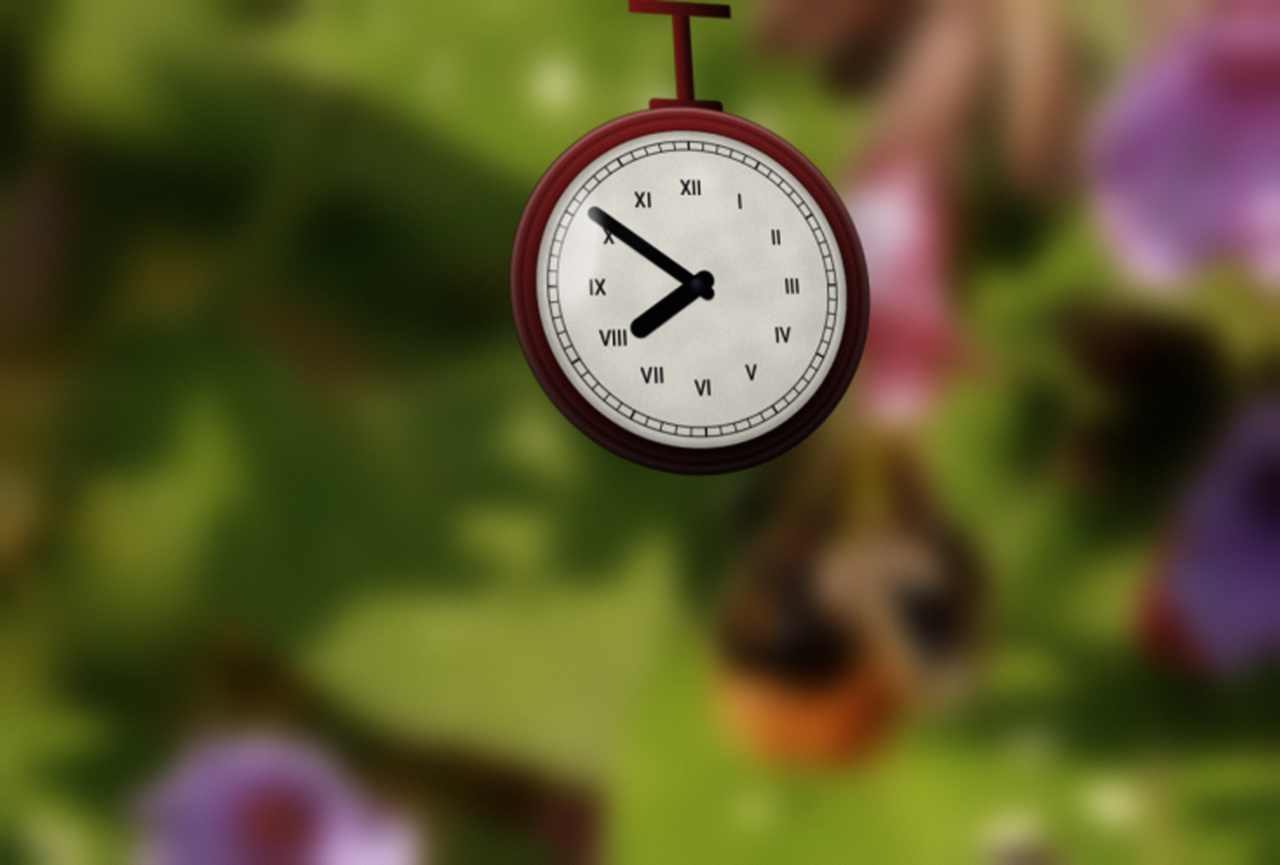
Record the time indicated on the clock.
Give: 7:51
